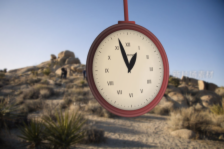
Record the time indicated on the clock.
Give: 12:57
